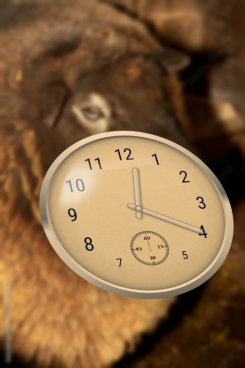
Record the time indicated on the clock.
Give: 12:20
